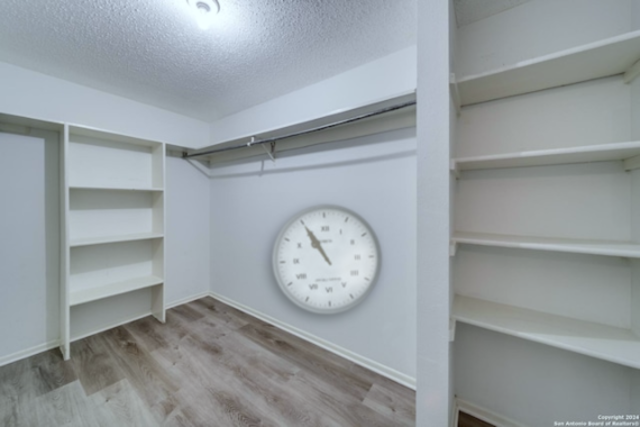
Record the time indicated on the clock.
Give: 10:55
